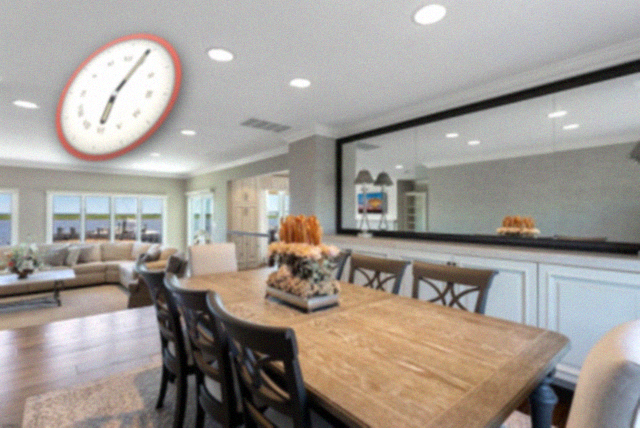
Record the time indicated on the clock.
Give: 6:04
